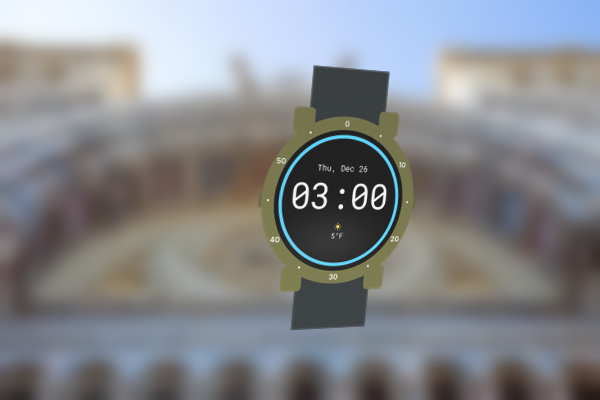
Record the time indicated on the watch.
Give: 3:00
